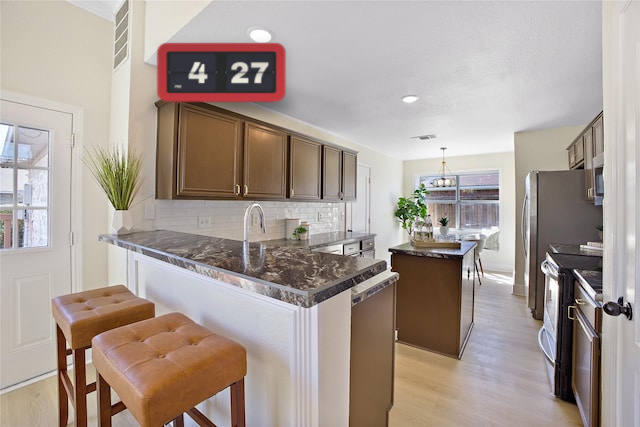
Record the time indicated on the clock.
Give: 4:27
